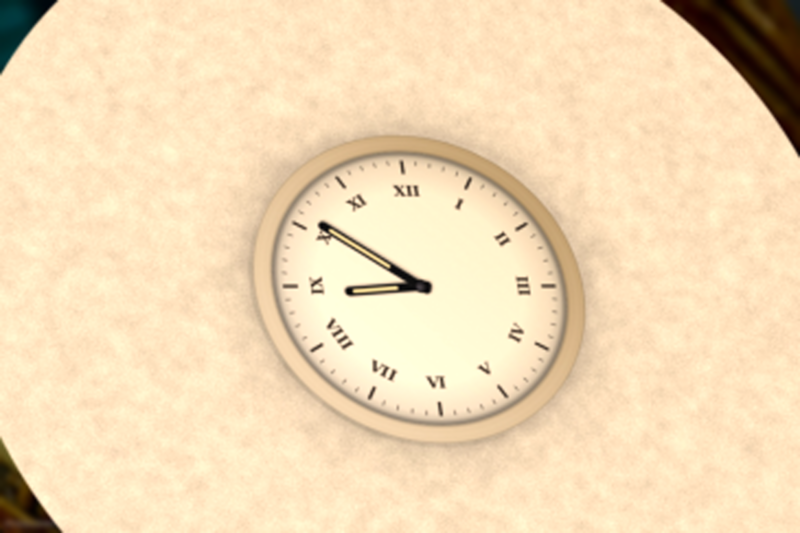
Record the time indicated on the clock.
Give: 8:51
